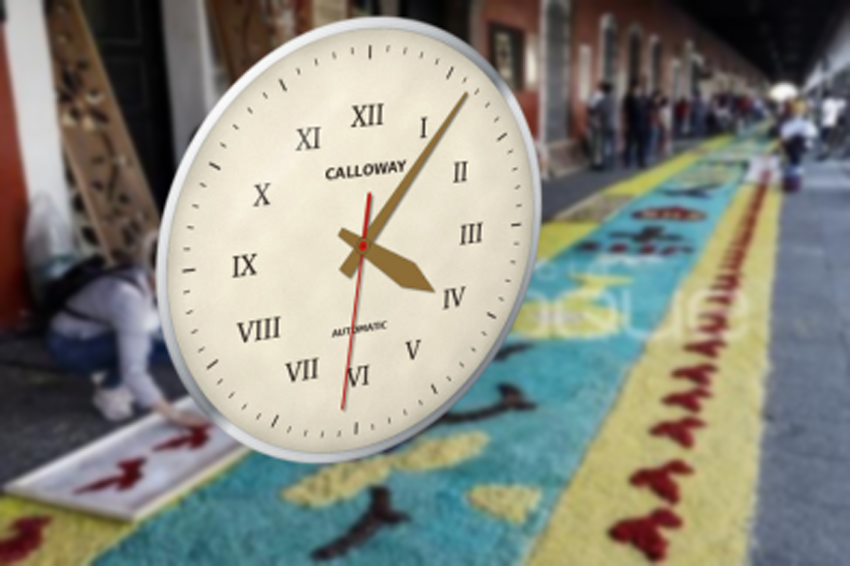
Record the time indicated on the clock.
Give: 4:06:31
